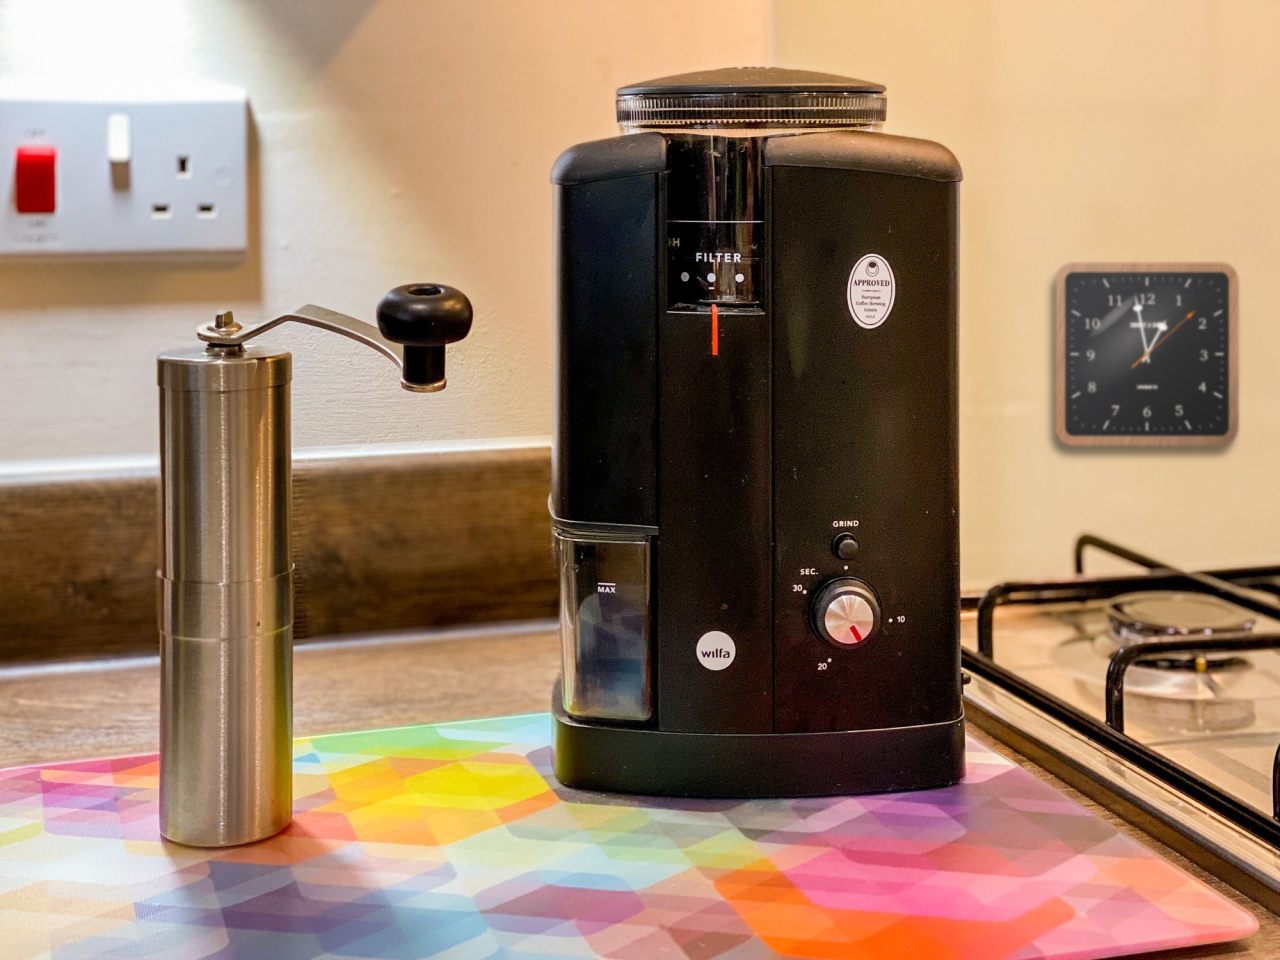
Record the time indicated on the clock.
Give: 12:58:08
